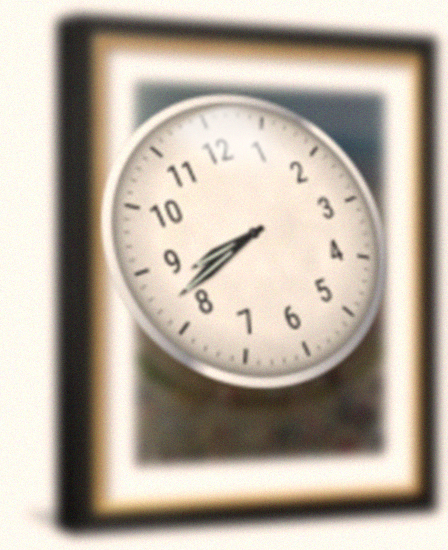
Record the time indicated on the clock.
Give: 8:42
